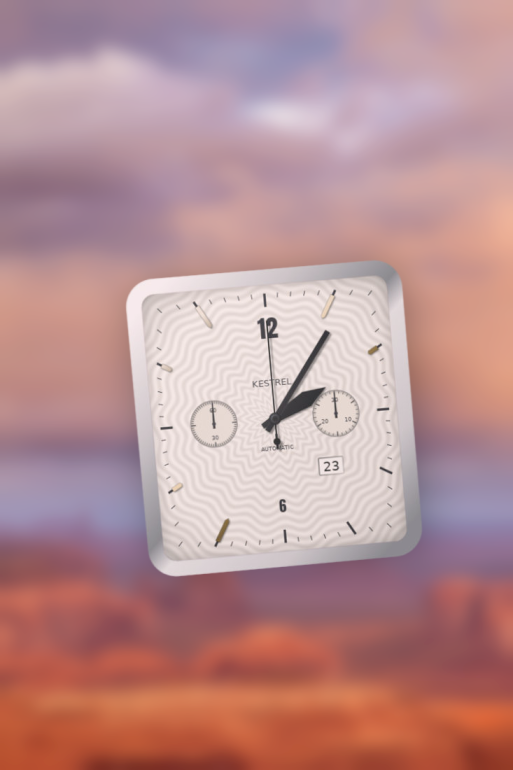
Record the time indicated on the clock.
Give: 2:06
